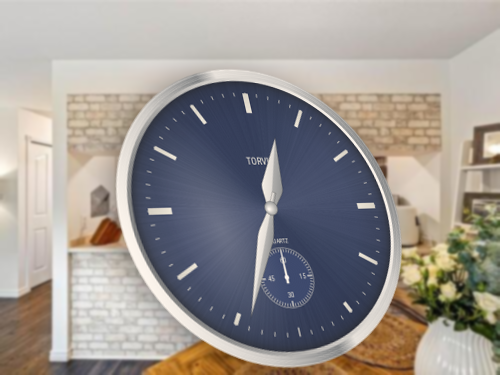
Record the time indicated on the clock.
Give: 12:34
